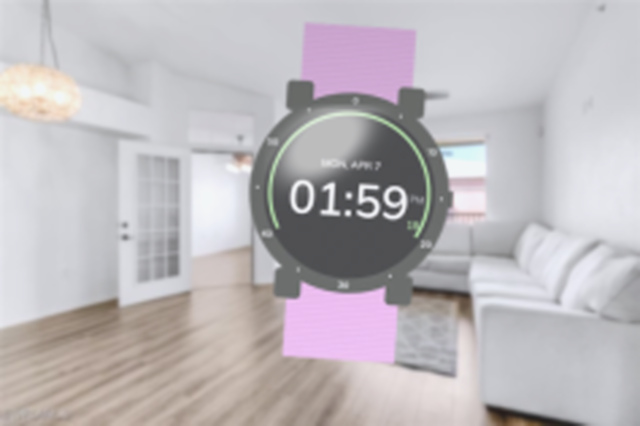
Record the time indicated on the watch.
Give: 1:59
